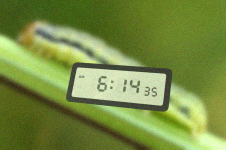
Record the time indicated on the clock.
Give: 6:14:35
